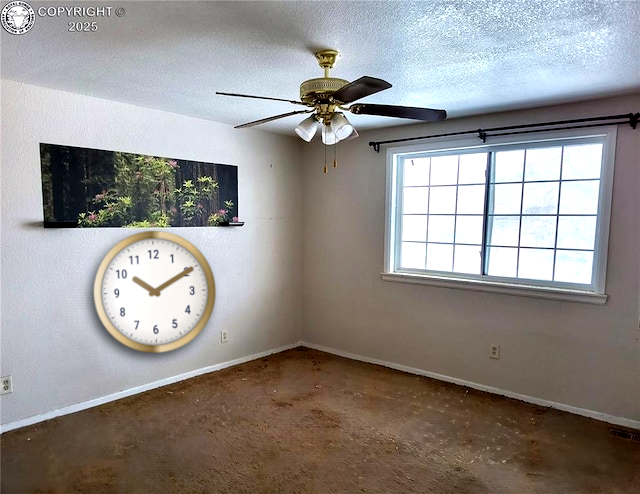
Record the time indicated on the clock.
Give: 10:10
